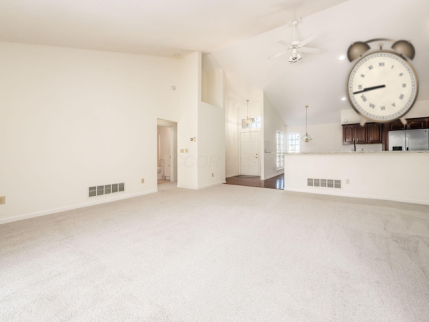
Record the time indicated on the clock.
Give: 8:43
